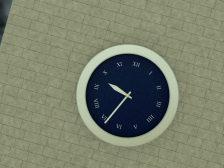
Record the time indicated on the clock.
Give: 9:34
